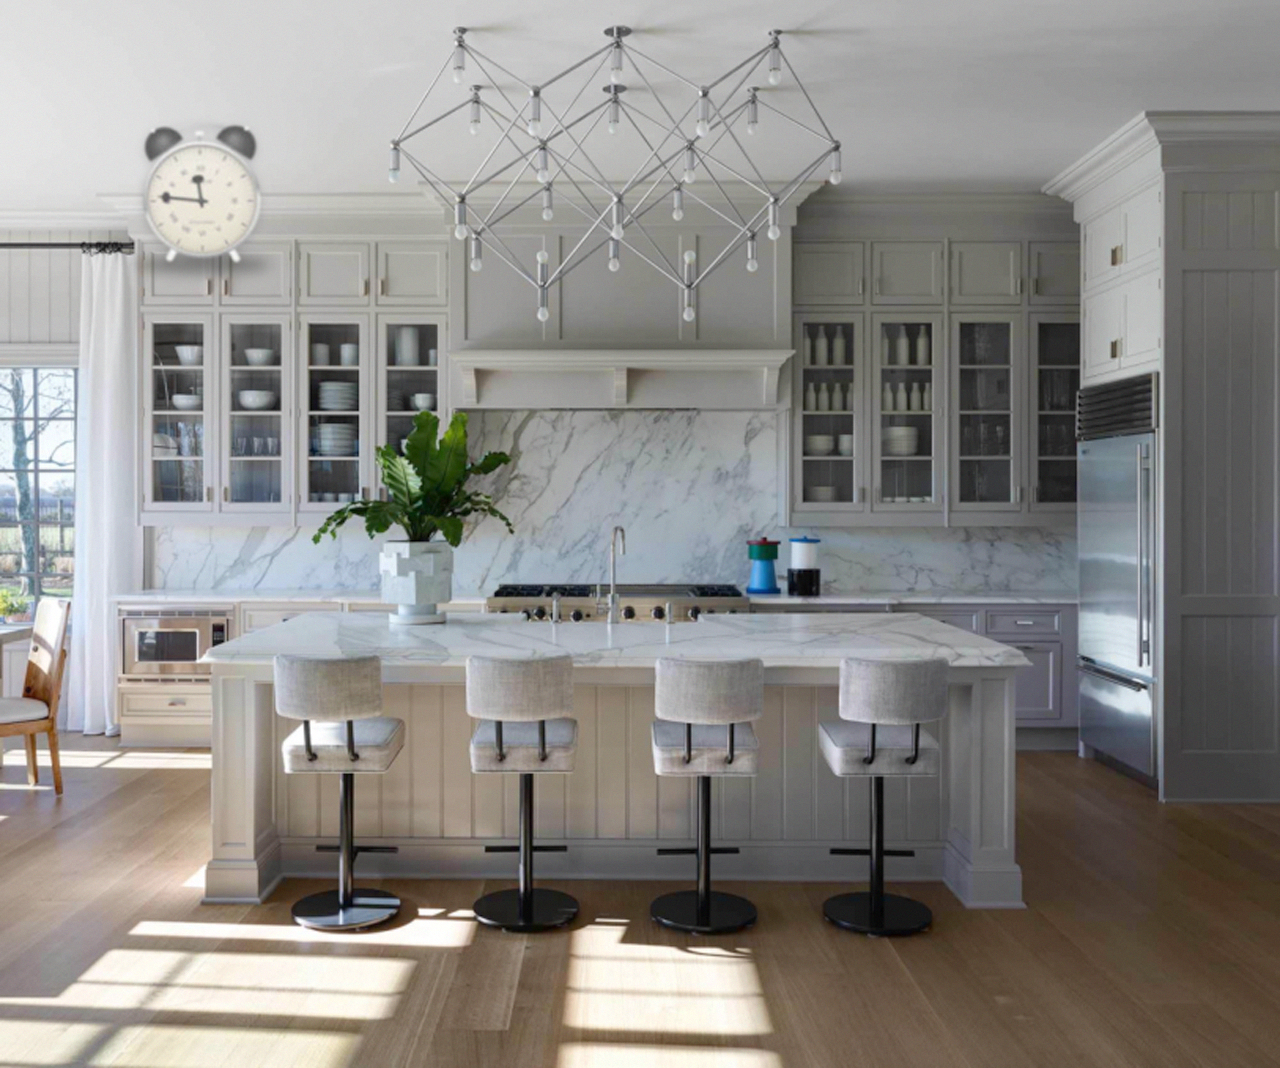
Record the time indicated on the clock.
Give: 11:46
